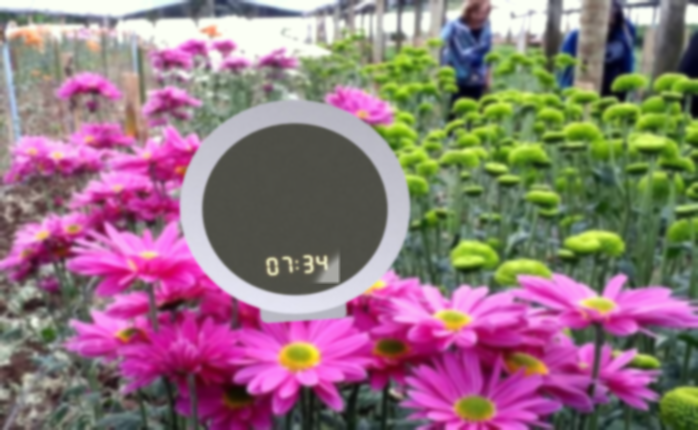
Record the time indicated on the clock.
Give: 7:34
